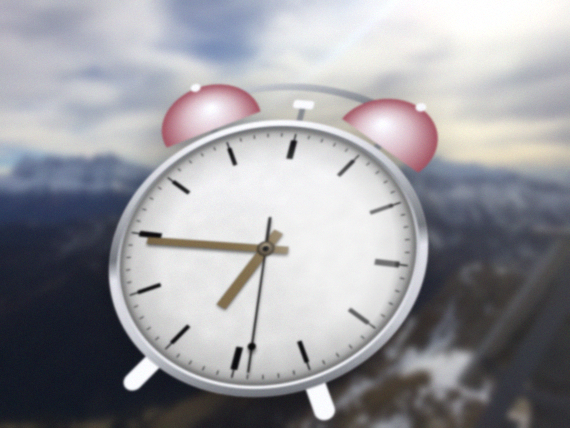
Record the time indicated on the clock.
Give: 6:44:29
